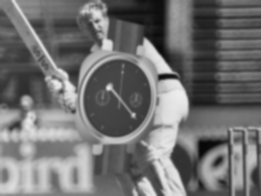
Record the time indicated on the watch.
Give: 10:22
